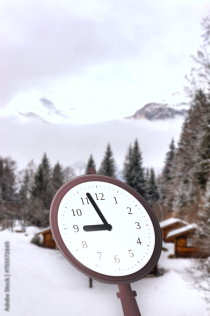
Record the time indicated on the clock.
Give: 8:57
